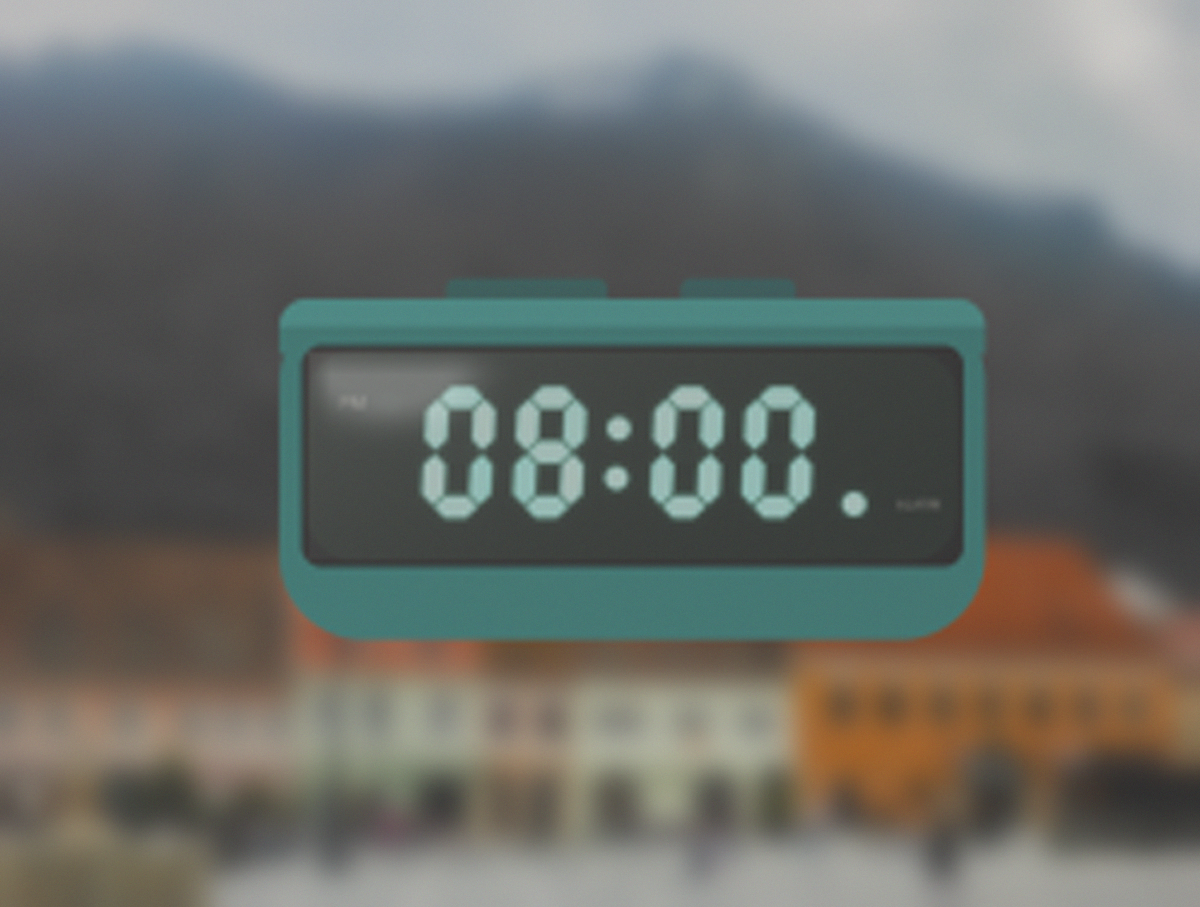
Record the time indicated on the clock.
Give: 8:00
